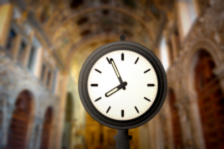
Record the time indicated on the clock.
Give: 7:56
